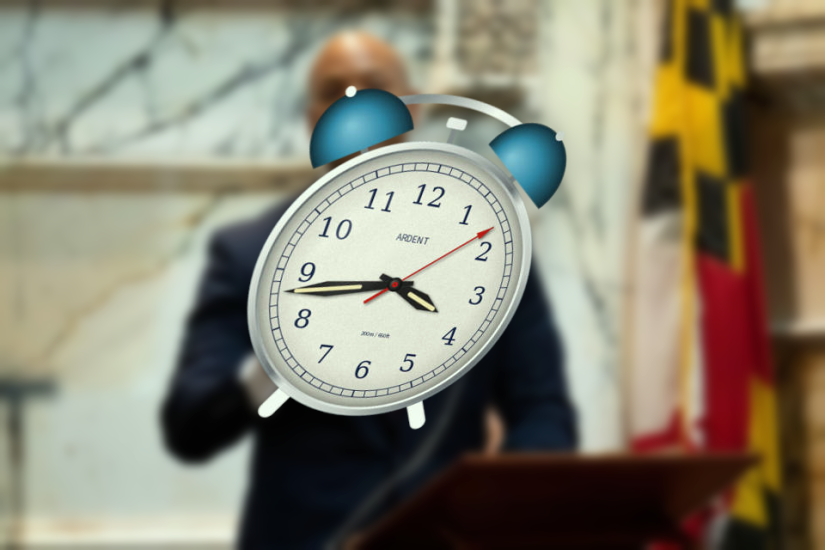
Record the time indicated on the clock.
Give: 3:43:08
